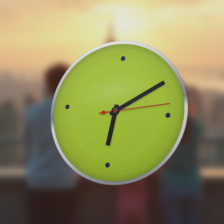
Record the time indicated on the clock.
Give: 6:09:13
